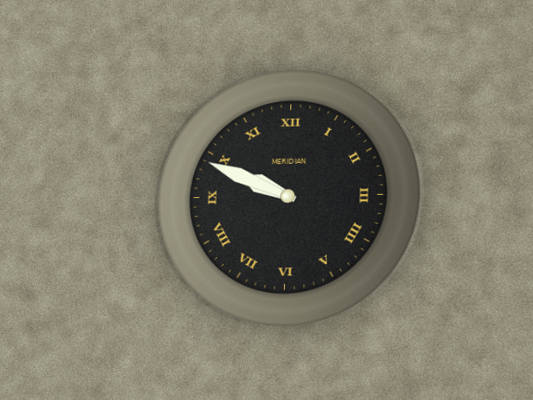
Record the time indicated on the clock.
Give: 9:49
